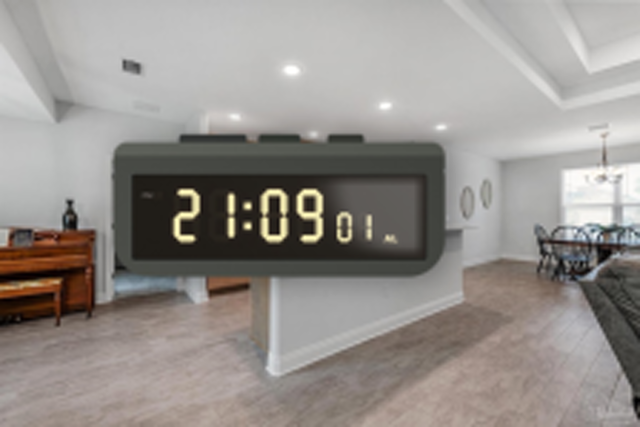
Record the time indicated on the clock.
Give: 21:09:01
